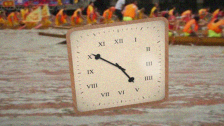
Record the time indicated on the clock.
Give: 4:51
